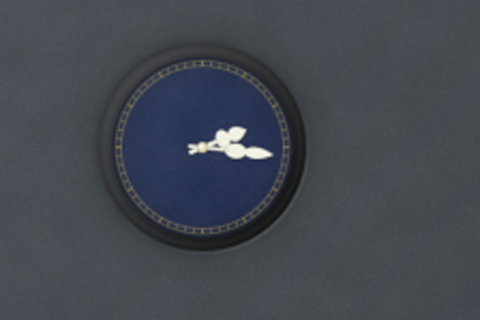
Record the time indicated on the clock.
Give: 2:16
